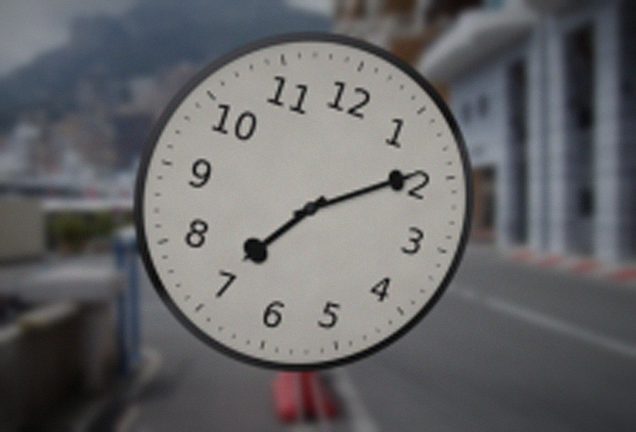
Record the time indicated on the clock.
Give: 7:09
